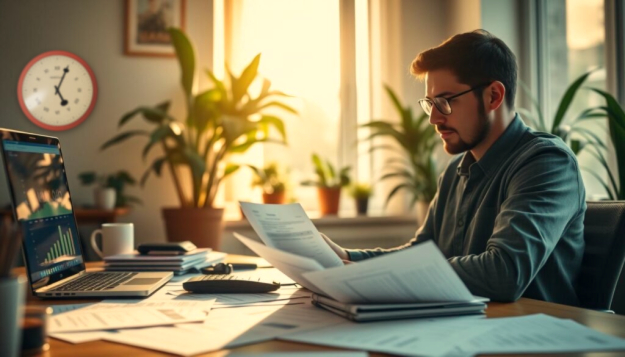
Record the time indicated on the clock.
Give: 5:04
